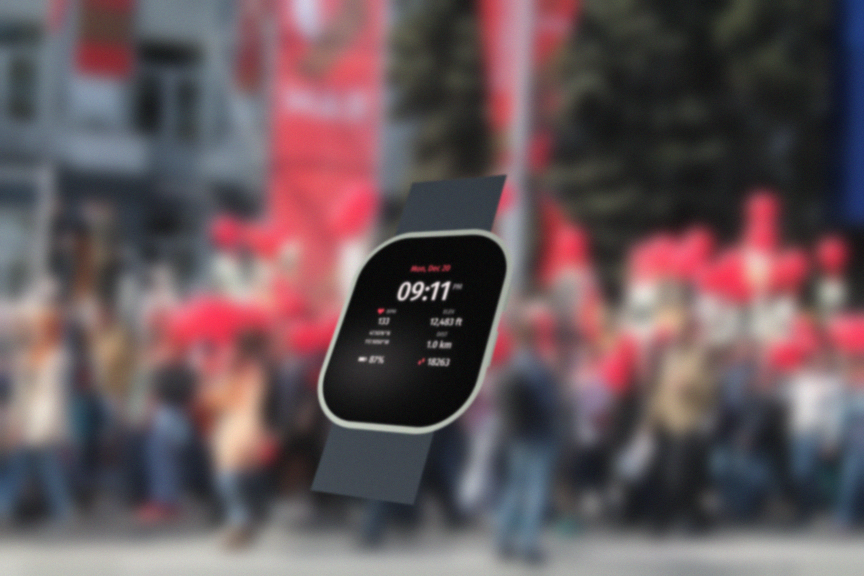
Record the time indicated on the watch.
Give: 9:11
